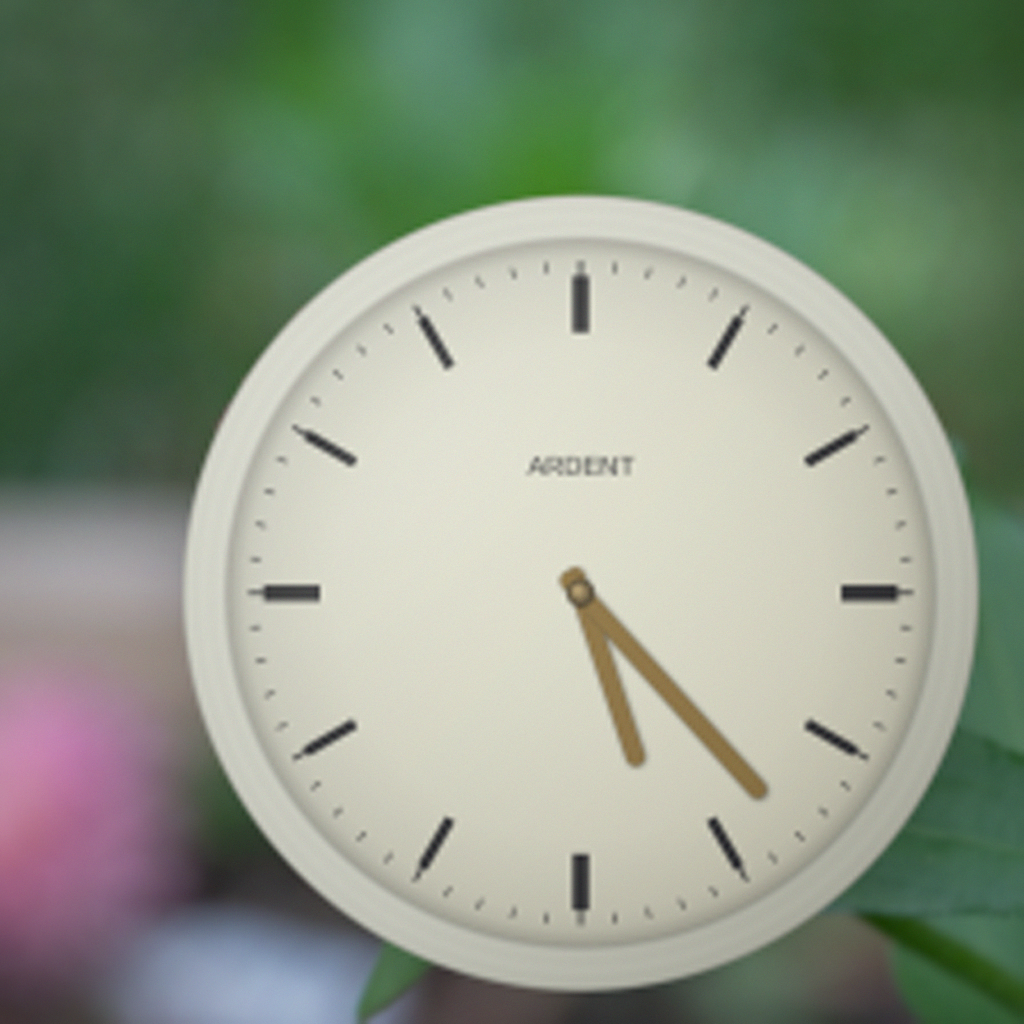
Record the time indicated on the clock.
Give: 5:23
